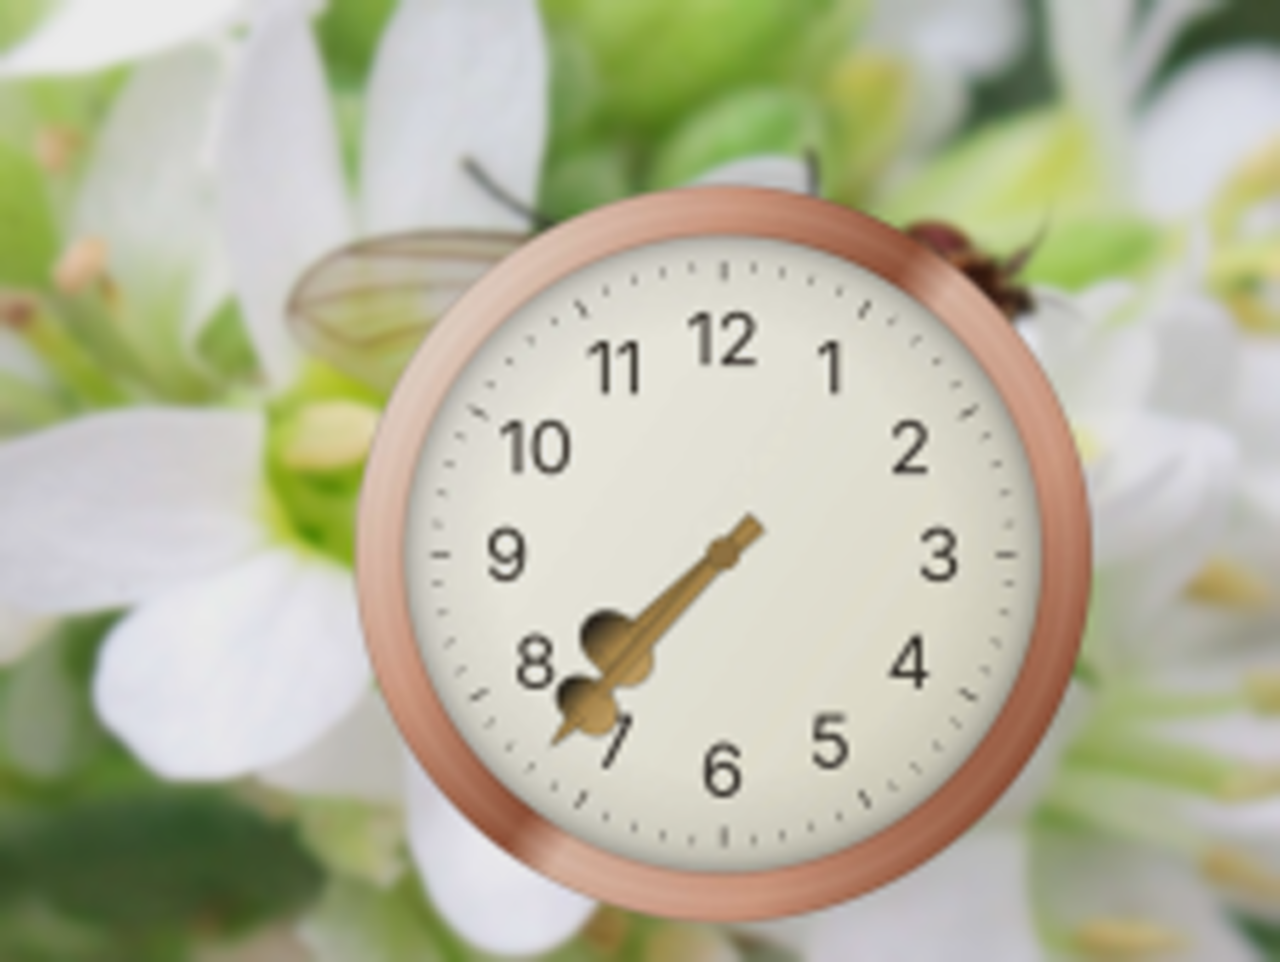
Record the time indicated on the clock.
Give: 7:37
